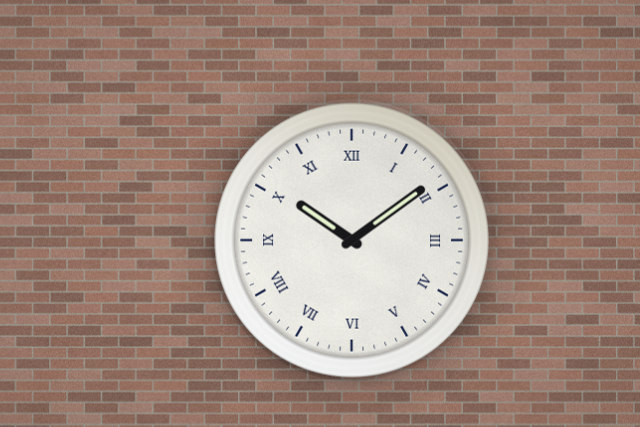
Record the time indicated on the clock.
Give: 10:09
